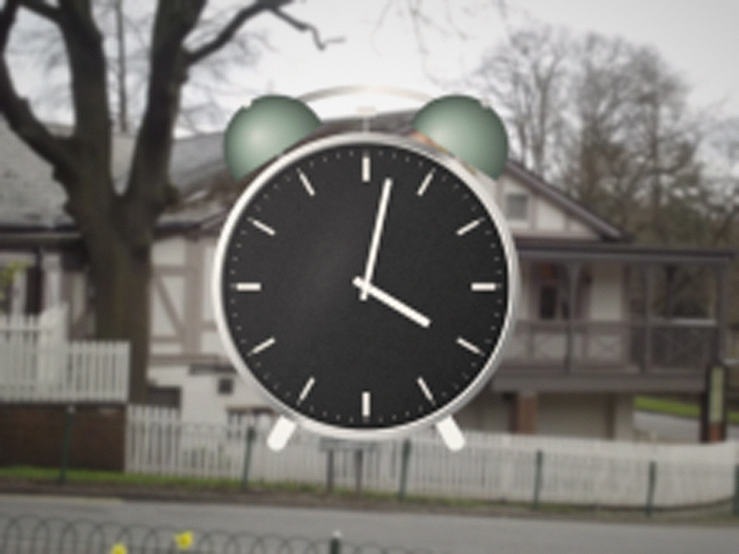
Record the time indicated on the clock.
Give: 4:02
